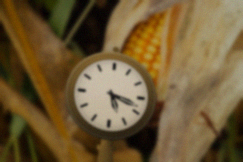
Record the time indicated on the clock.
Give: 5:18
